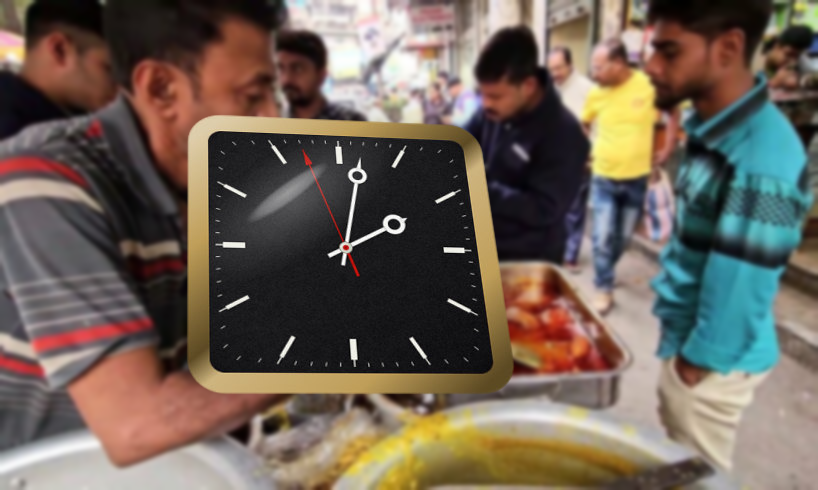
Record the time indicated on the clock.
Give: 2:01:57
